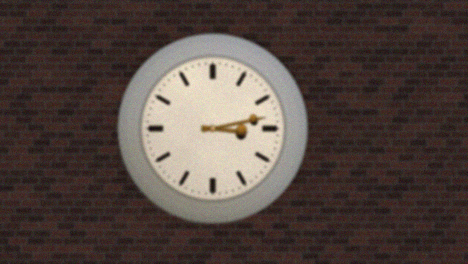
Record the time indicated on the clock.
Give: 3:13
